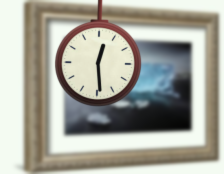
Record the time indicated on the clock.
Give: 12:29
